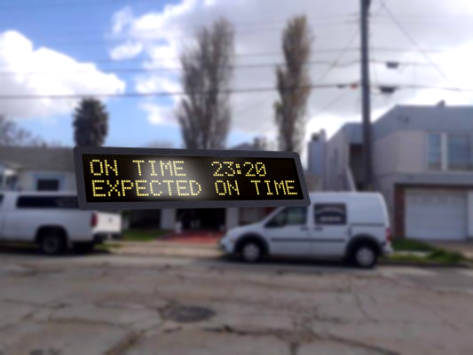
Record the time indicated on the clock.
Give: 23:20
